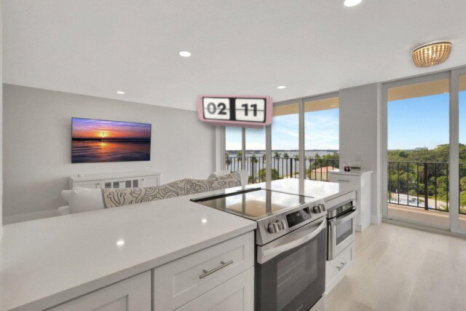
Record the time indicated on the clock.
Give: 2:11
